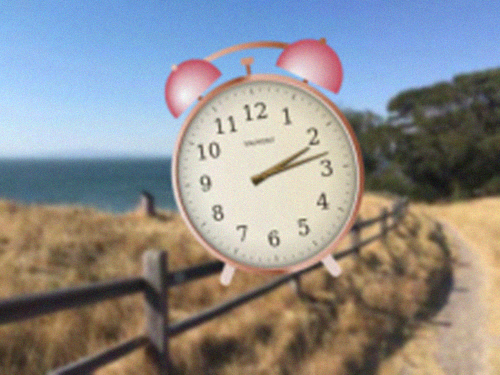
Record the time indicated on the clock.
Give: 2:13
